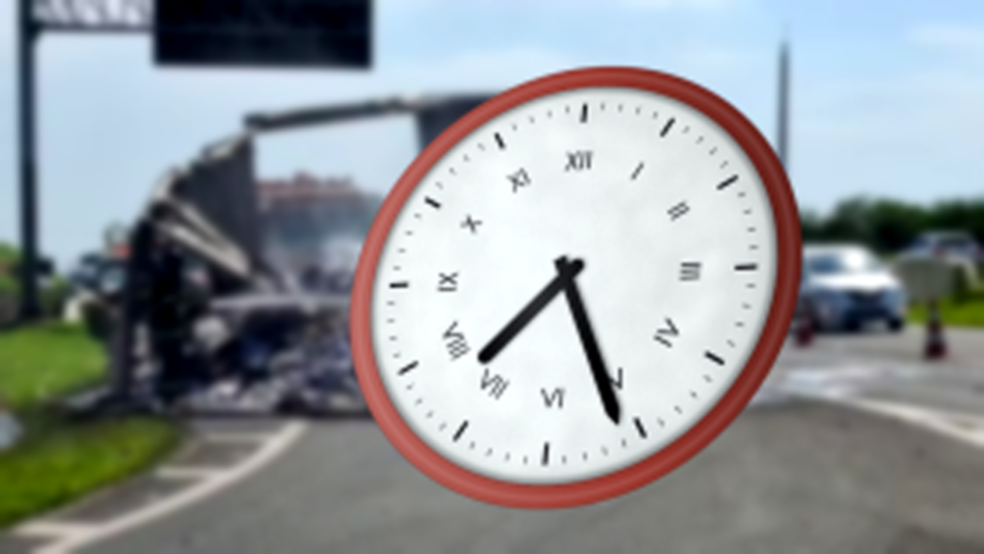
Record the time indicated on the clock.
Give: 7:26
